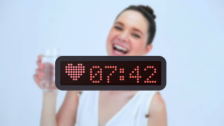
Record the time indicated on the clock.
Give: 7:42
